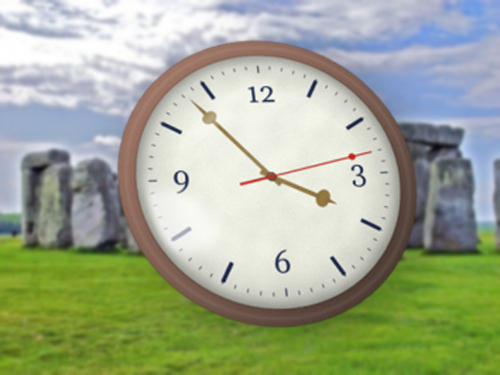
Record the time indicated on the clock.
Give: 3:53:13
